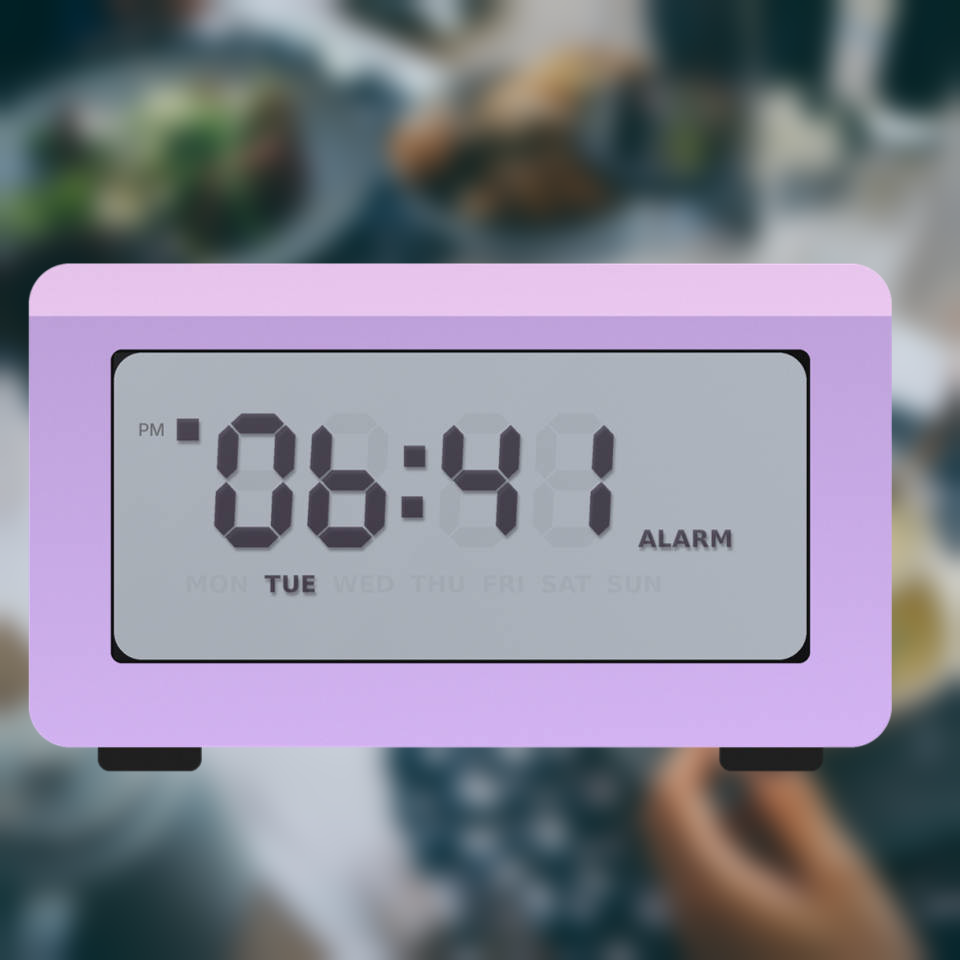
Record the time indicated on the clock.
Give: 6:41
